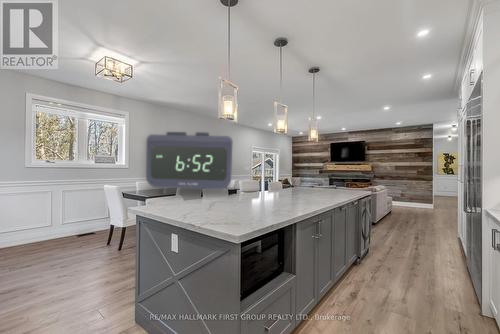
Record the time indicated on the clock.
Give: 6:52
